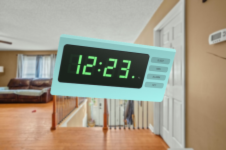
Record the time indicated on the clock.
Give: 12:23
